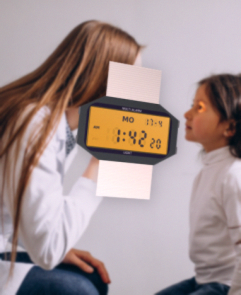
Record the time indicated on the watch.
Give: 1:42:20
